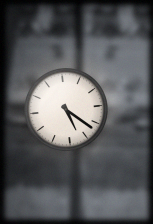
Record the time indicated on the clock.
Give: 5:22
